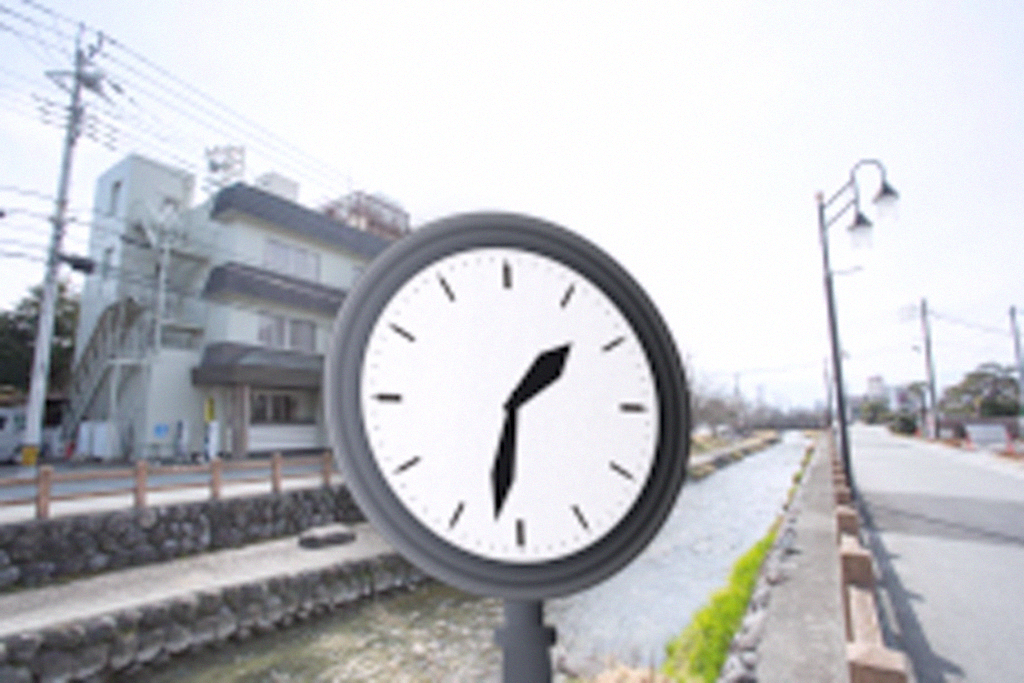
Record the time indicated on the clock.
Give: 1:32
